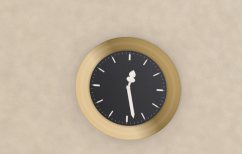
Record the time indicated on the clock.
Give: 12:28
